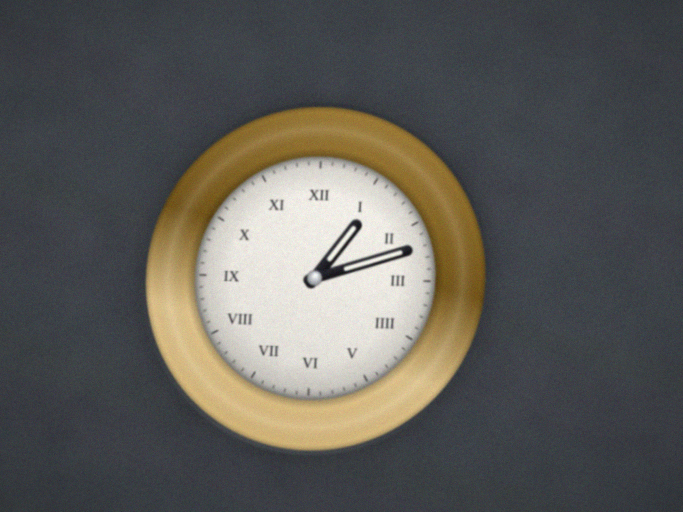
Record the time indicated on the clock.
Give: 1:12
